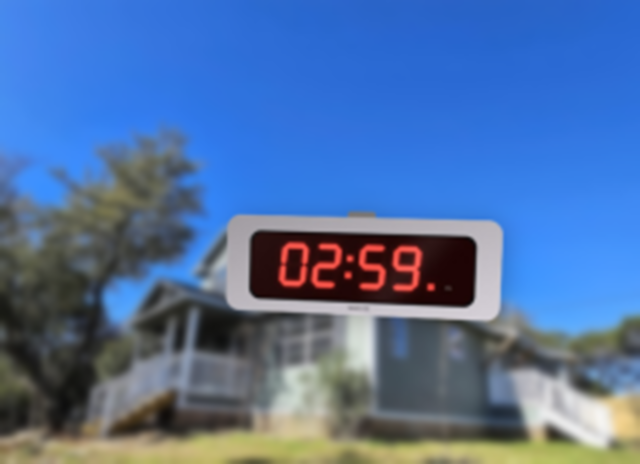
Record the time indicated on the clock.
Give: 2:59
